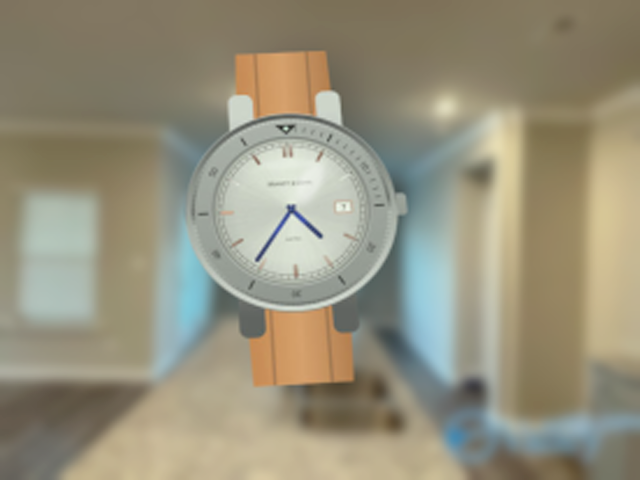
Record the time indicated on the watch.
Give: 4:36
